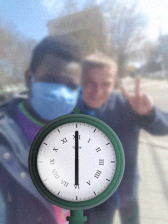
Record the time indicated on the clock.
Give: 6:00
